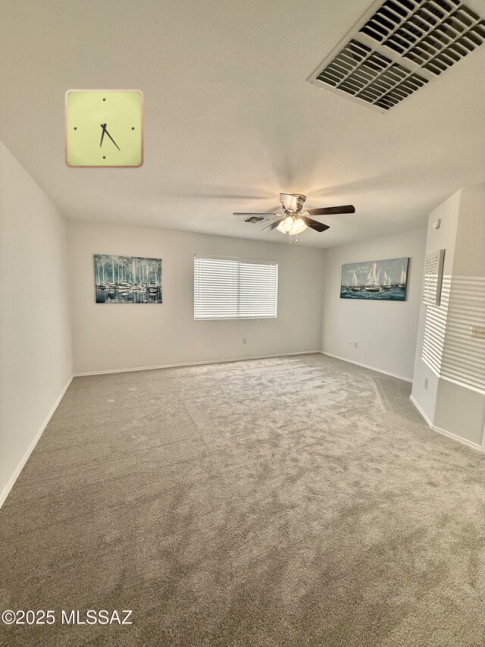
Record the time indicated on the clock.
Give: 6:24
